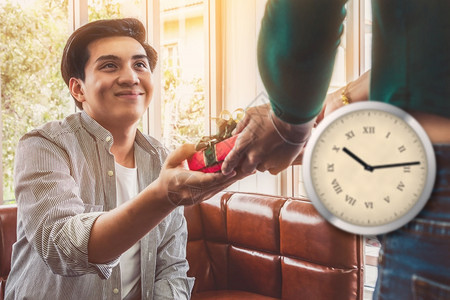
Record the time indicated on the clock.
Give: 10:14
